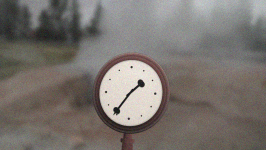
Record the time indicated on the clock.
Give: 1:36
